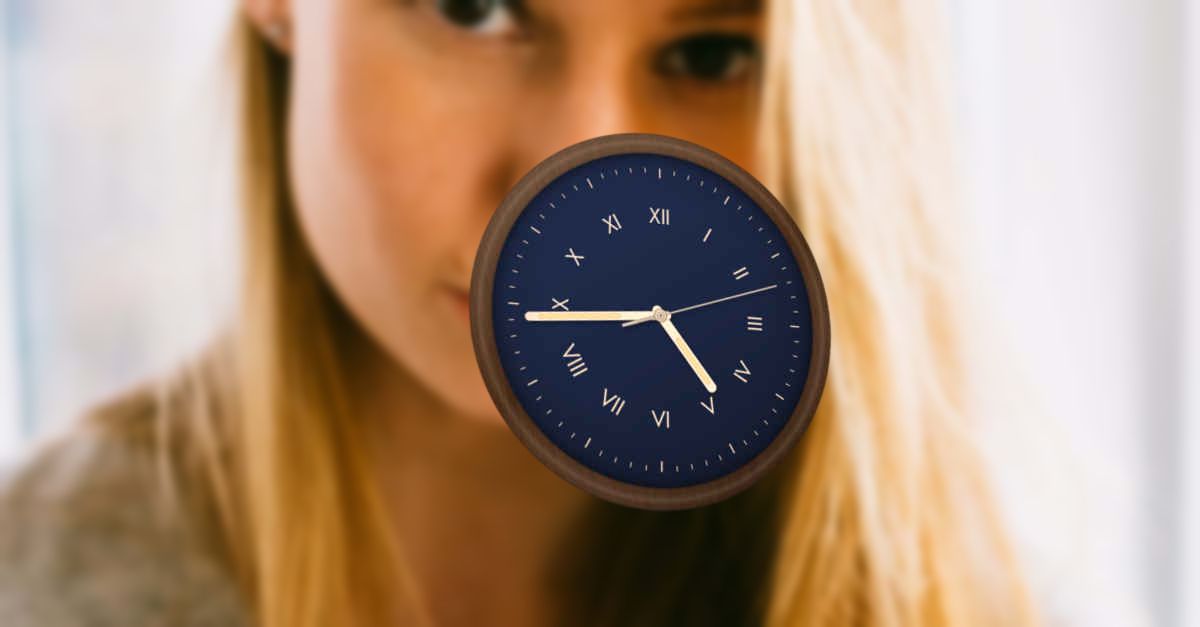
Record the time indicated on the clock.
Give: 4:44:12
